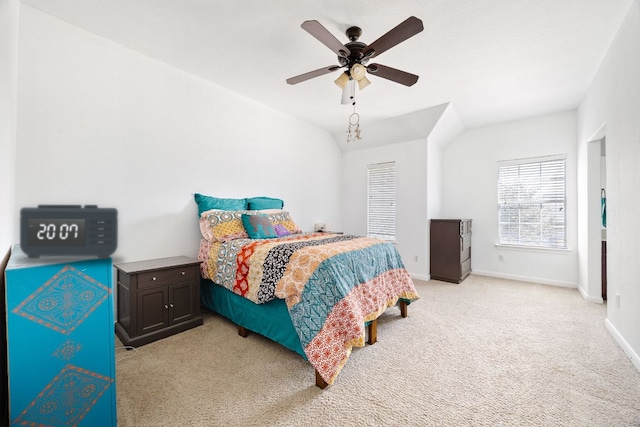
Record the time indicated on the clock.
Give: 20:07
